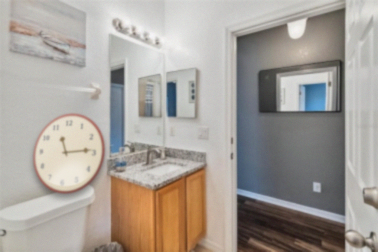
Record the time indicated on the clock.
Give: 11:14
